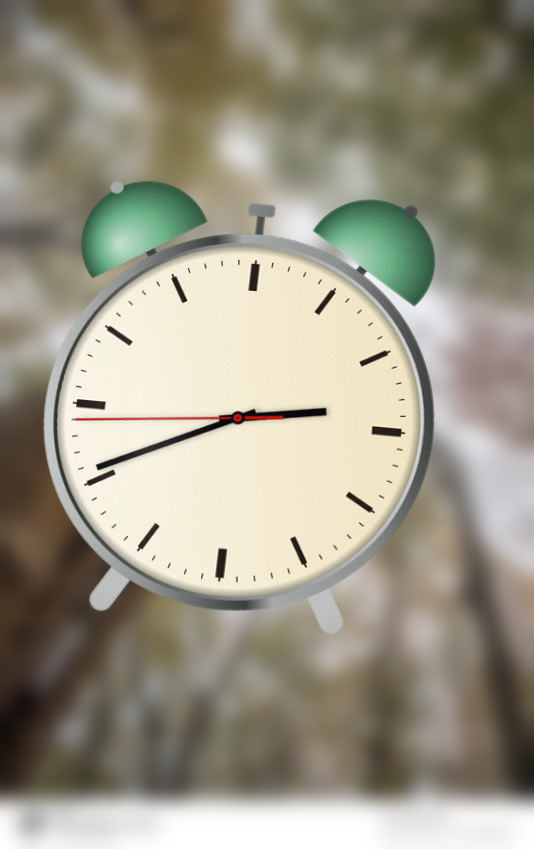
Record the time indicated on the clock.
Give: 2:40:44
